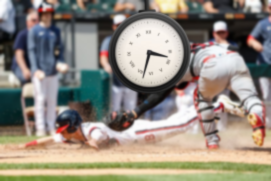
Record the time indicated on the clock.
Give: 3:33
